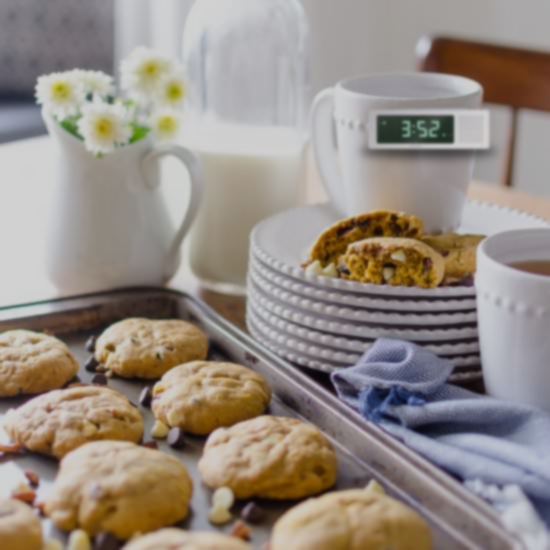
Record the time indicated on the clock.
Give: 3:52
